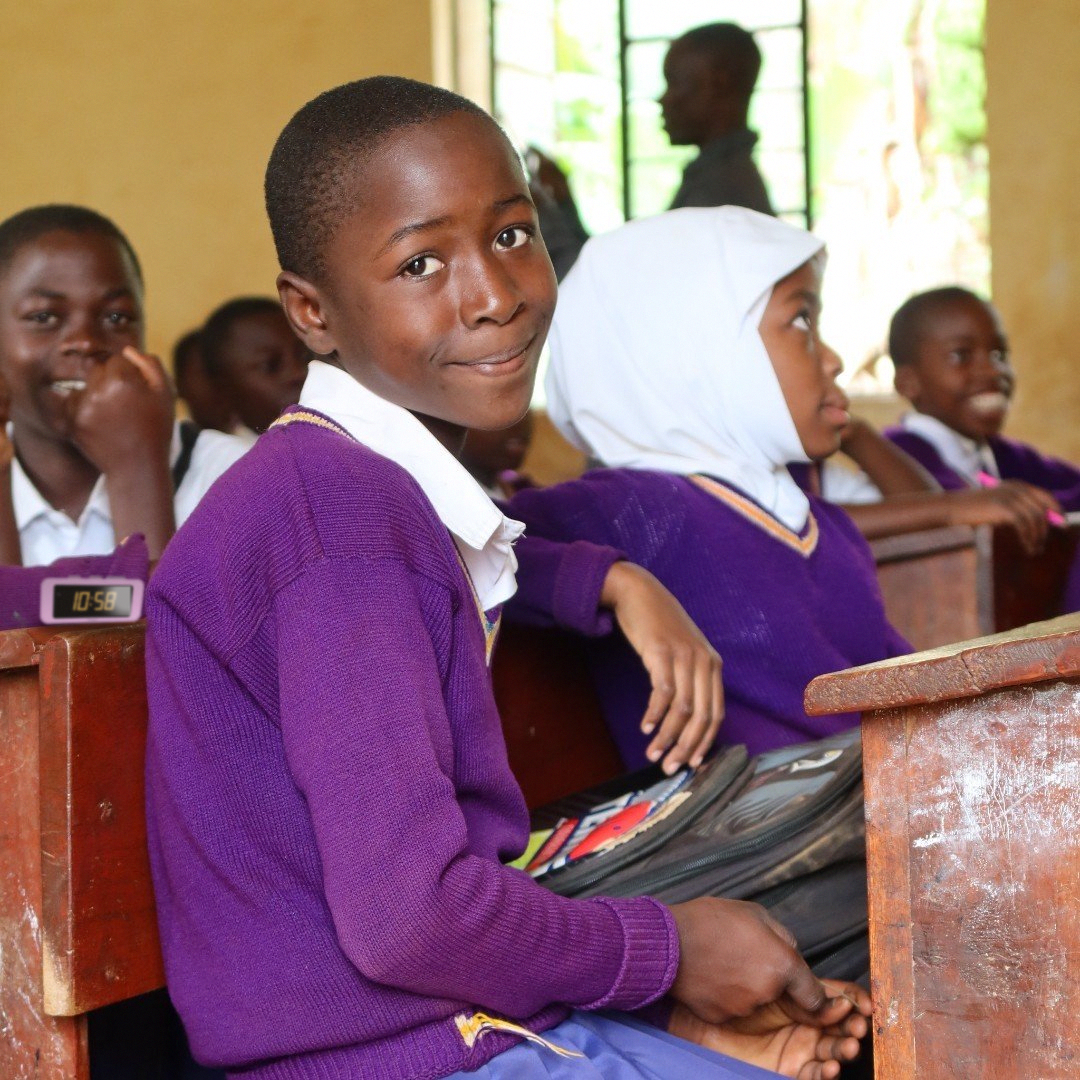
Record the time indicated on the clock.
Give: 10:58
